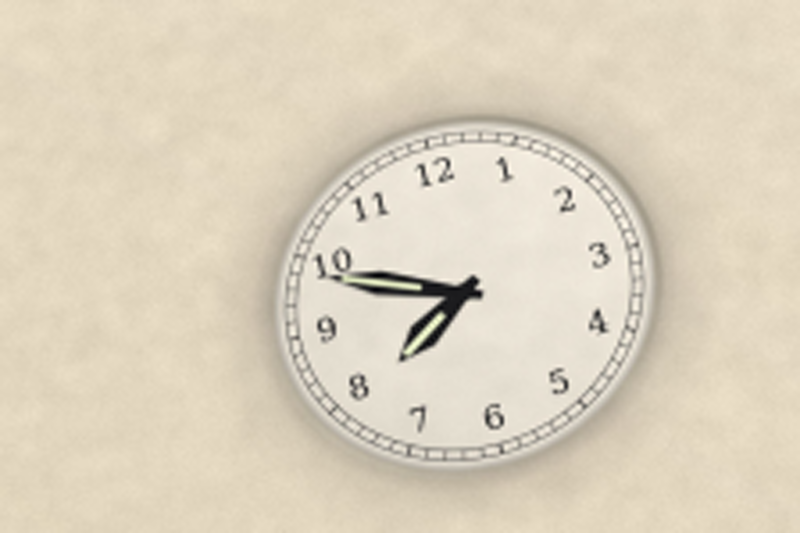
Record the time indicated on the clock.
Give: 7:49
